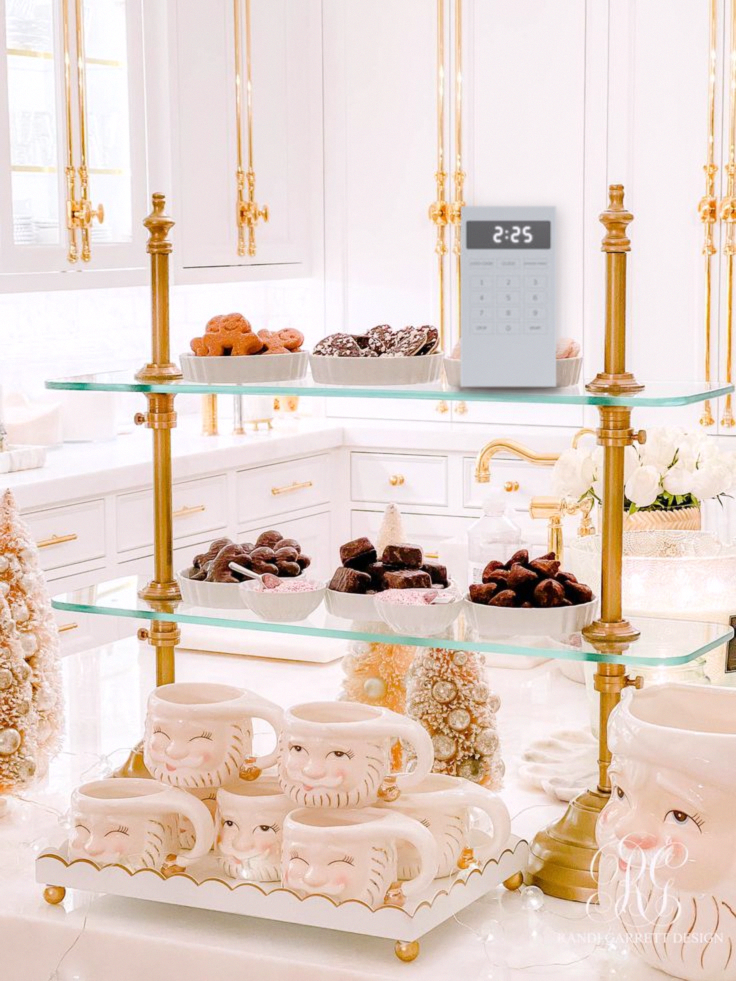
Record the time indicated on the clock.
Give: 2:25
